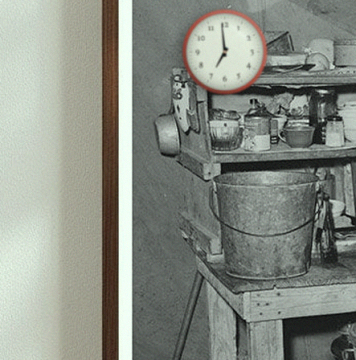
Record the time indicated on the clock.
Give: 6:59
